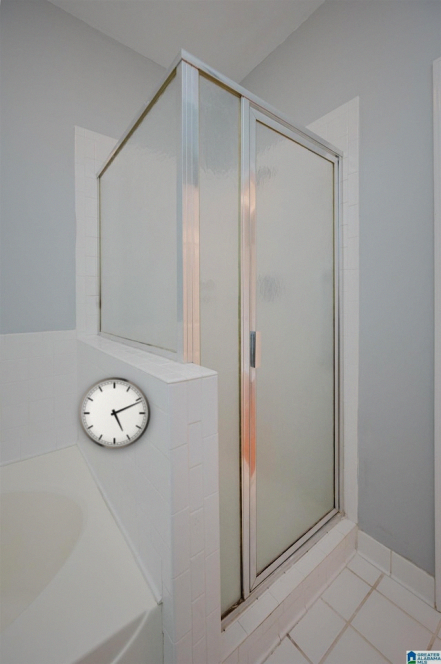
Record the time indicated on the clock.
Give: 5:11
